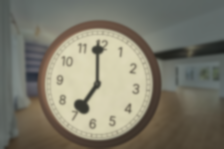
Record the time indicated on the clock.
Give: 6:59
